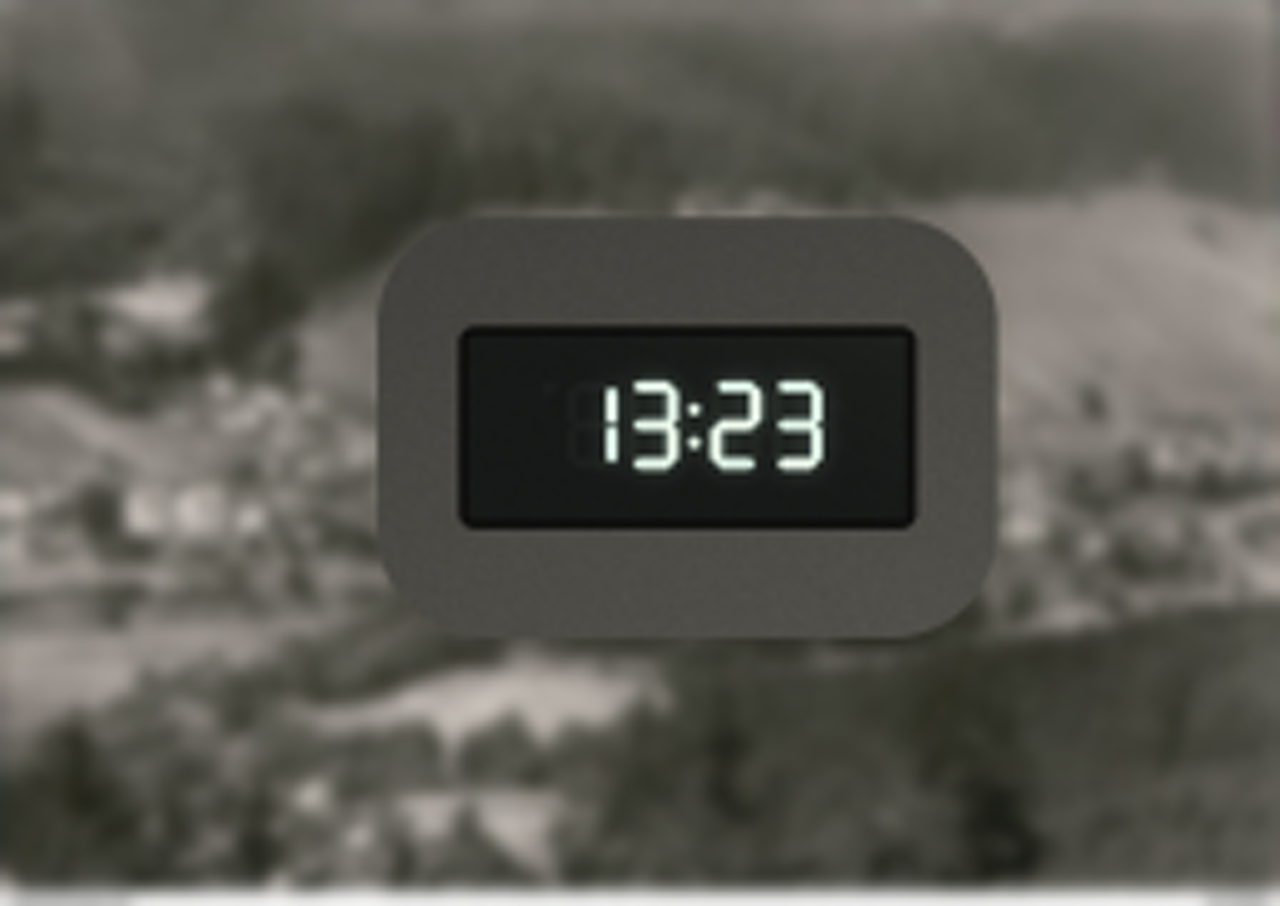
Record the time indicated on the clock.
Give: 13:23
